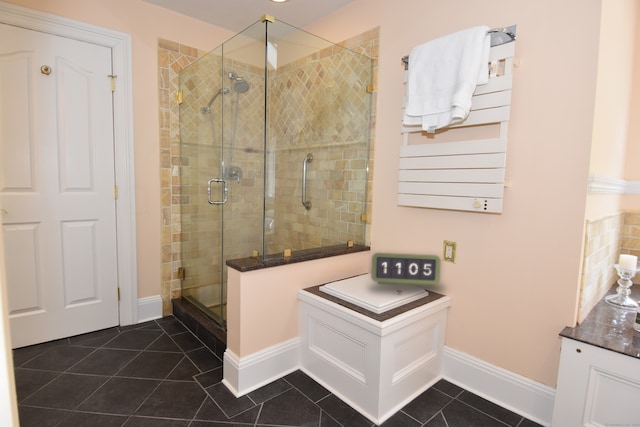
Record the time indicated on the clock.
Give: 11:05
